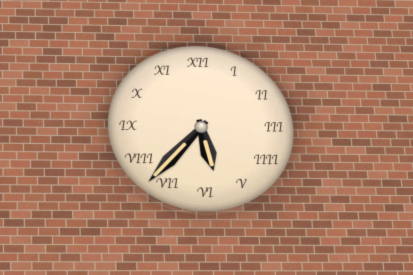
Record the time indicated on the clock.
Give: 5:37
